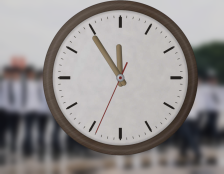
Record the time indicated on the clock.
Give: 11:54:34
